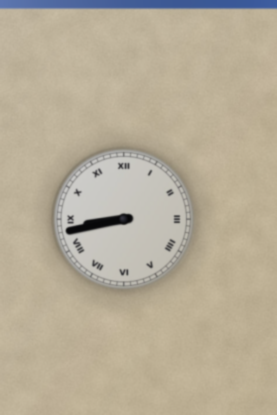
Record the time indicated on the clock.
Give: 8:43
